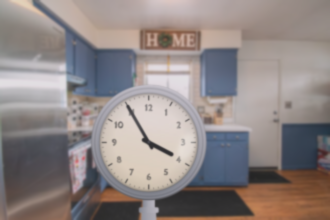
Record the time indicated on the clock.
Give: 3:55
